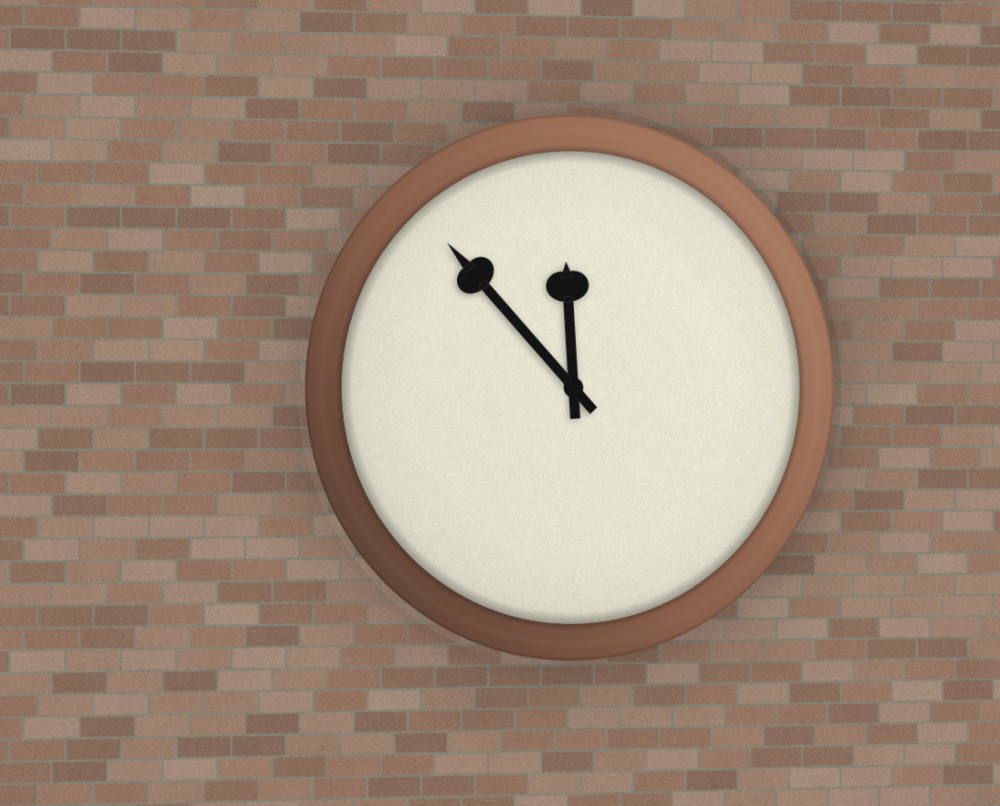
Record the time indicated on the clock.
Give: 11:53
